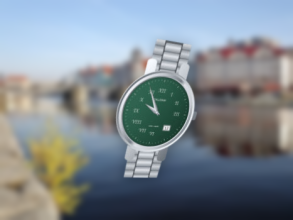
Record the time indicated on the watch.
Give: 9:55
